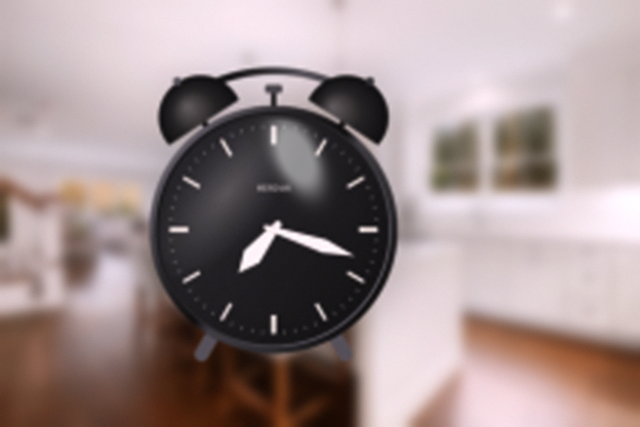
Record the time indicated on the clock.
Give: 7:18
